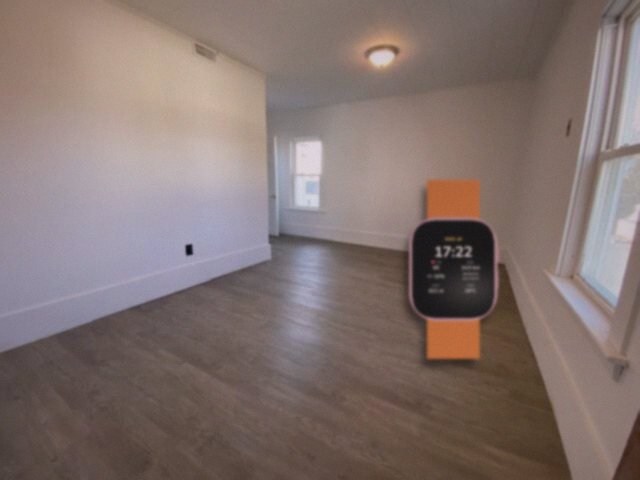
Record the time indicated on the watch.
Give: 17:22
